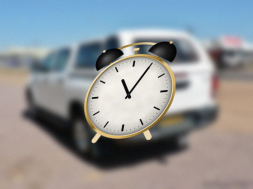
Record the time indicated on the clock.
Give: 11:05
